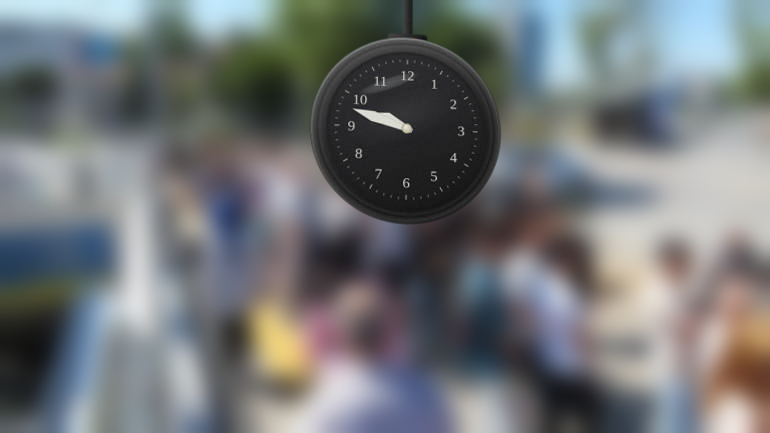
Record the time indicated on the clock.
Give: 9:48
